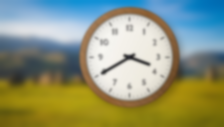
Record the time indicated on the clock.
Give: 3:40
